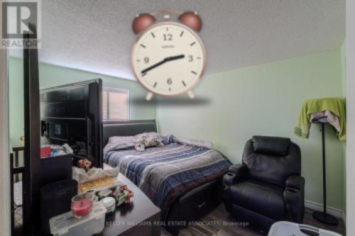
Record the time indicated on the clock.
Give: 2:41
